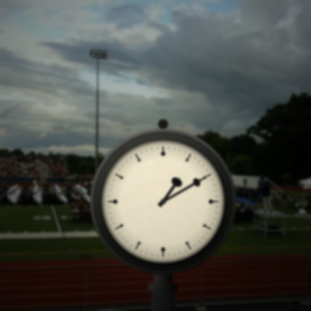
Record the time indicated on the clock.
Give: 1:10
